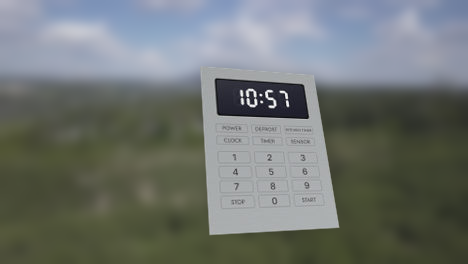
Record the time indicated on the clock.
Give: 10:57
